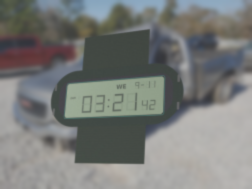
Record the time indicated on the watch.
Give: 3:21
